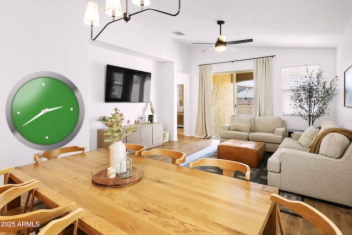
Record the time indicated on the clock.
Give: 2:40
